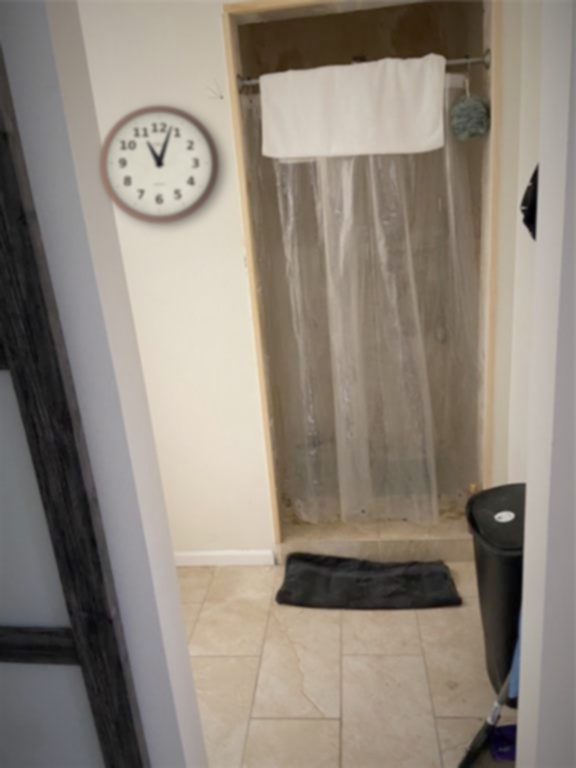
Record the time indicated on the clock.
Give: 11:03
